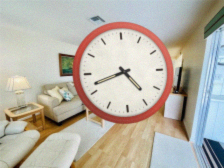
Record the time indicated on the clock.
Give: 4:42
